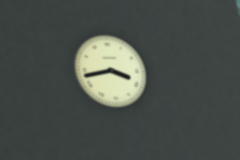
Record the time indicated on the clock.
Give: 3:43
